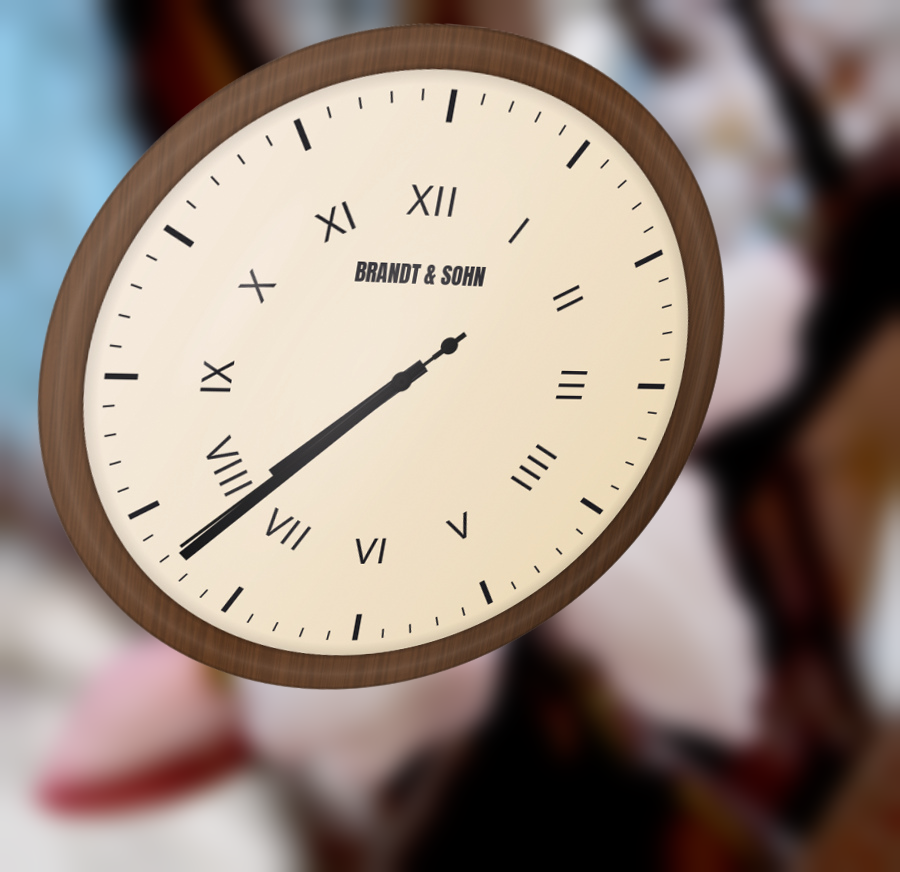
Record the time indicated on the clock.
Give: 7:37:38
